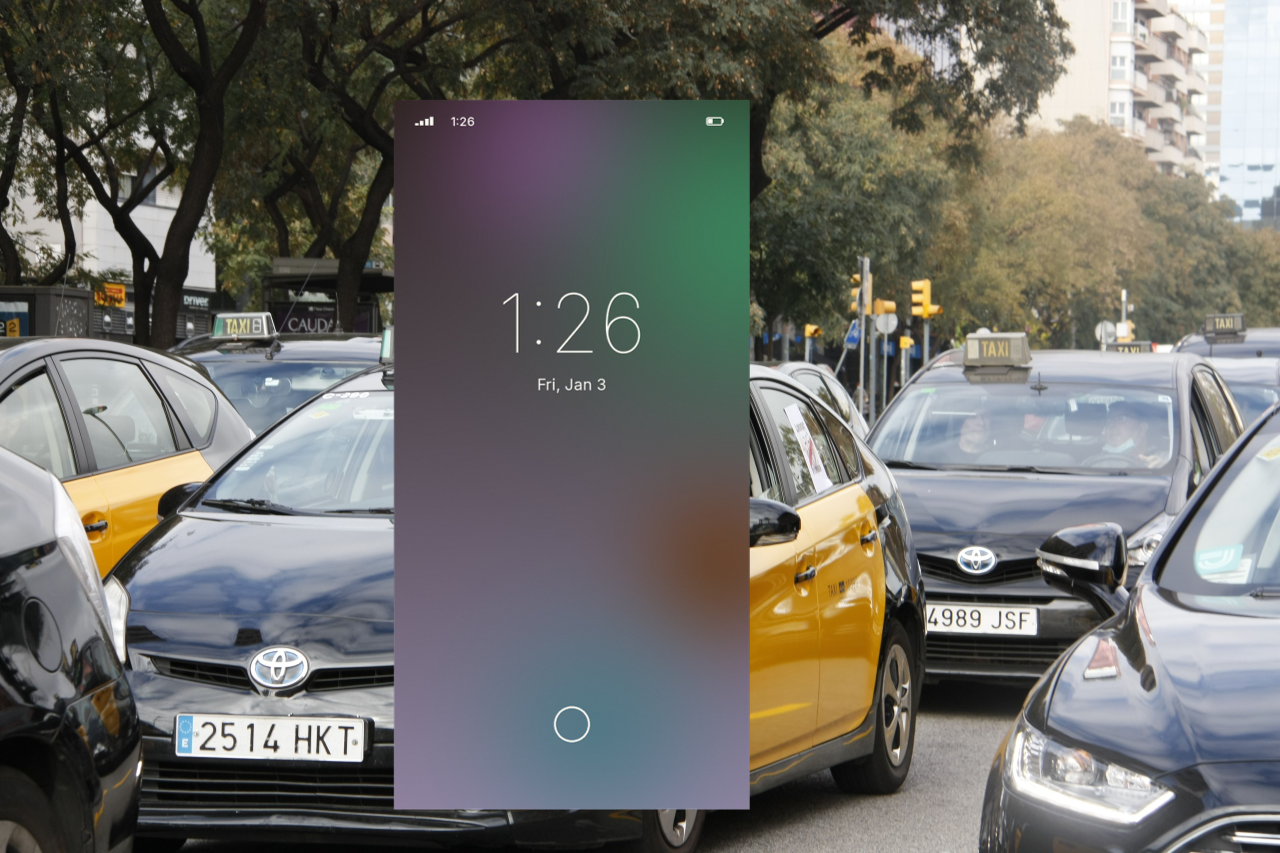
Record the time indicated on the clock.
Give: 1:26
